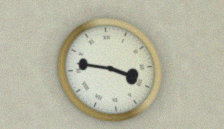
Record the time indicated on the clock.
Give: 3:47
